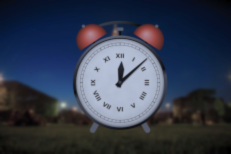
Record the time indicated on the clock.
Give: 12:08
